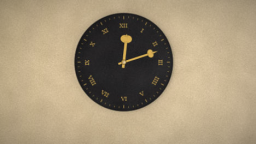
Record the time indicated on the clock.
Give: 12:12
